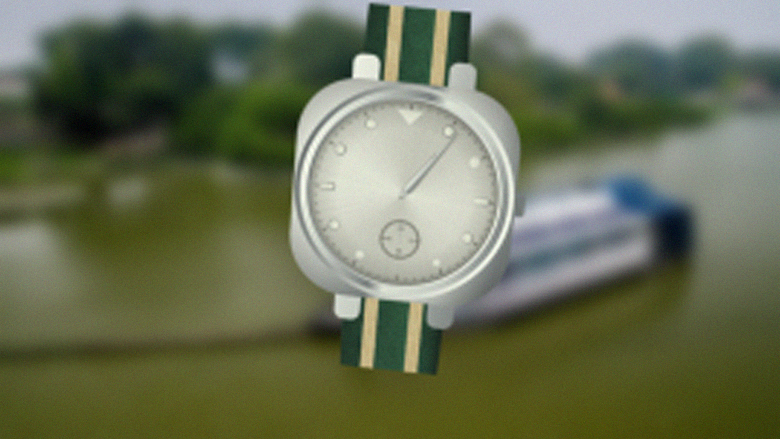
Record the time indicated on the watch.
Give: 1:06
